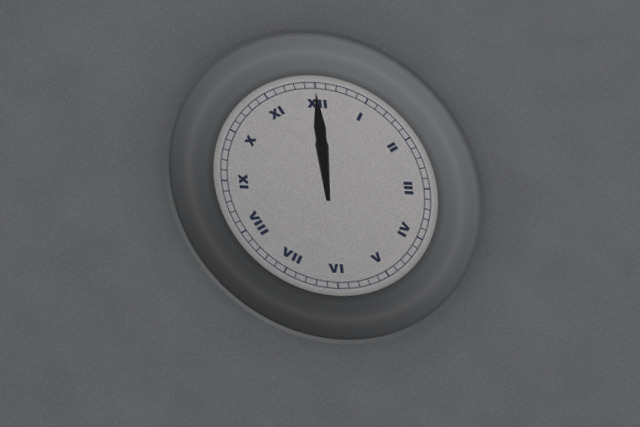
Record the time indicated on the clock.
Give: 12:00
